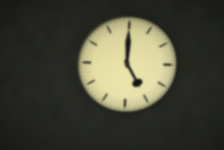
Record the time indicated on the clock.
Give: 5:00
